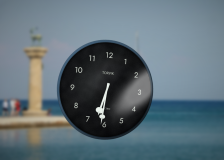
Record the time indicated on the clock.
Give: 6:31
